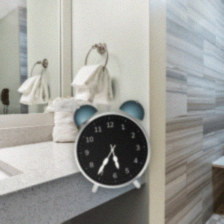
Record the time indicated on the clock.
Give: 5:36
